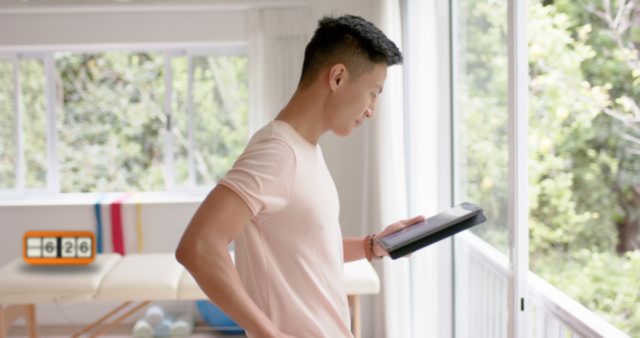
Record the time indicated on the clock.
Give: 6:26
